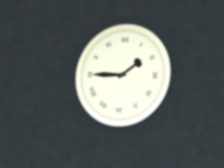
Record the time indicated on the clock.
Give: 1:45
